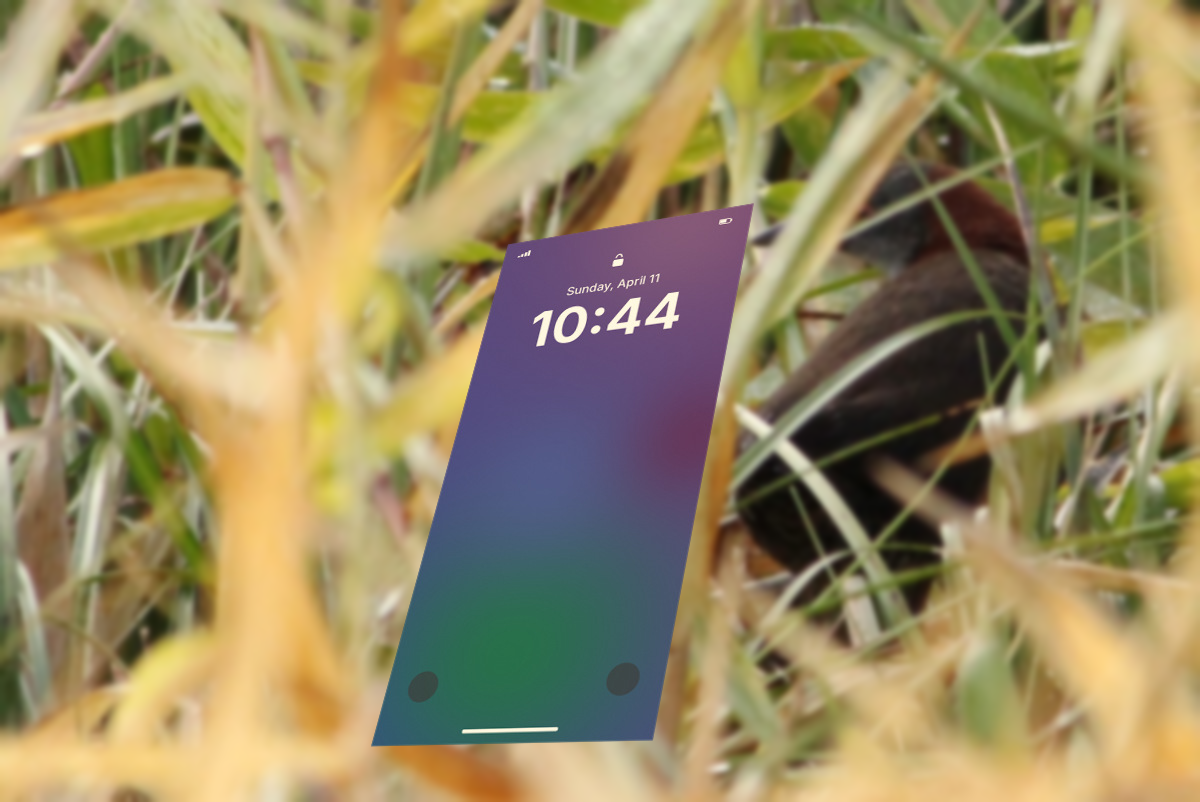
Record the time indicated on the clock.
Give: 10:44
